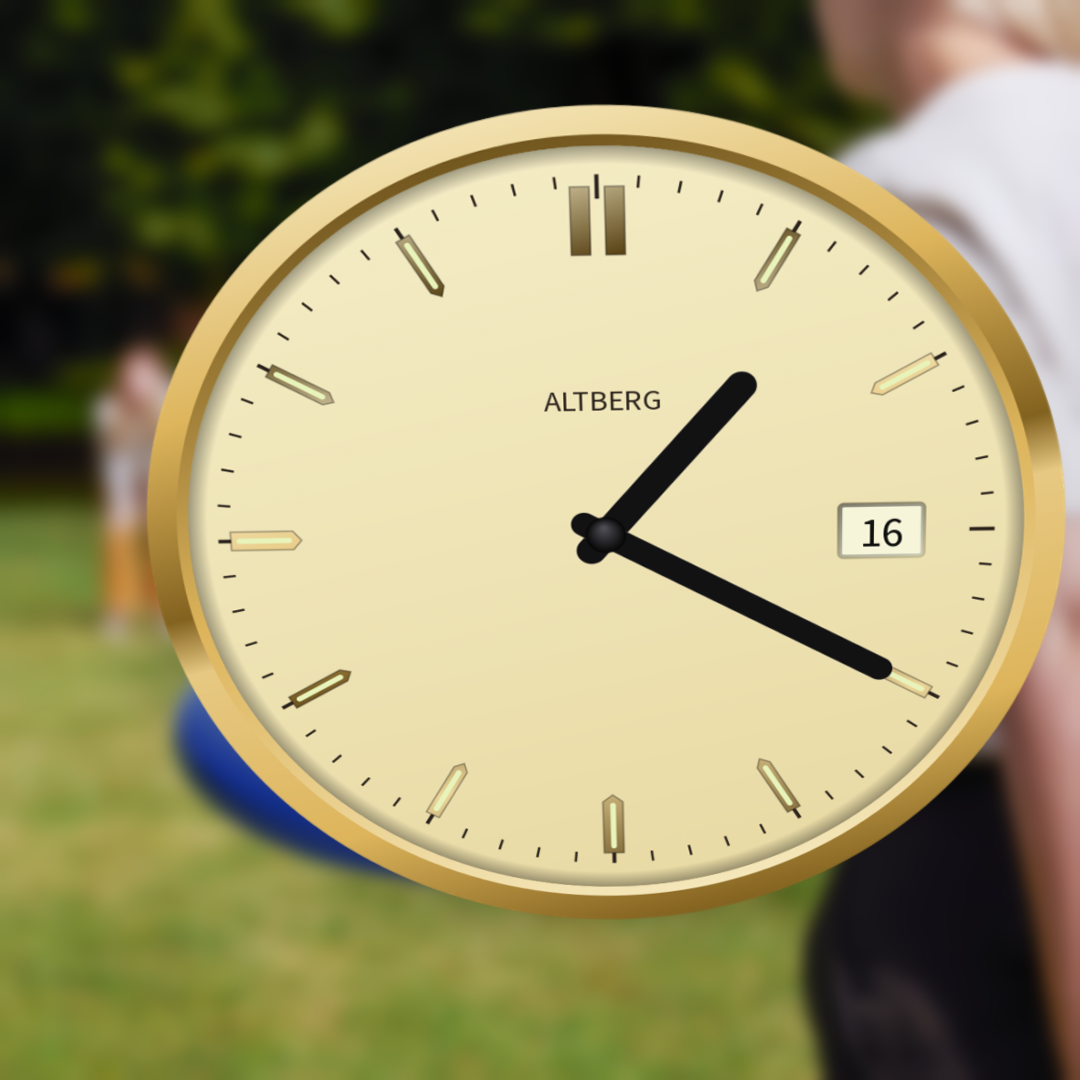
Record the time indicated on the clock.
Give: 1:20
